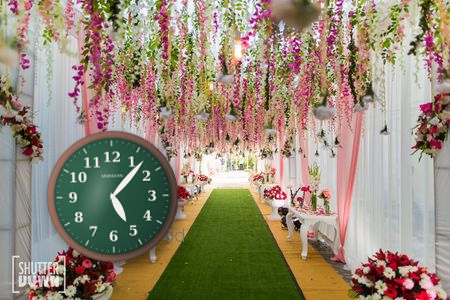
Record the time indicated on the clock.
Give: 5:07
